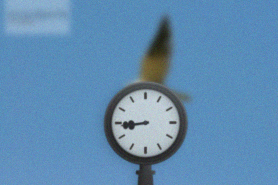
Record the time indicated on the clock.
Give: 8:44
